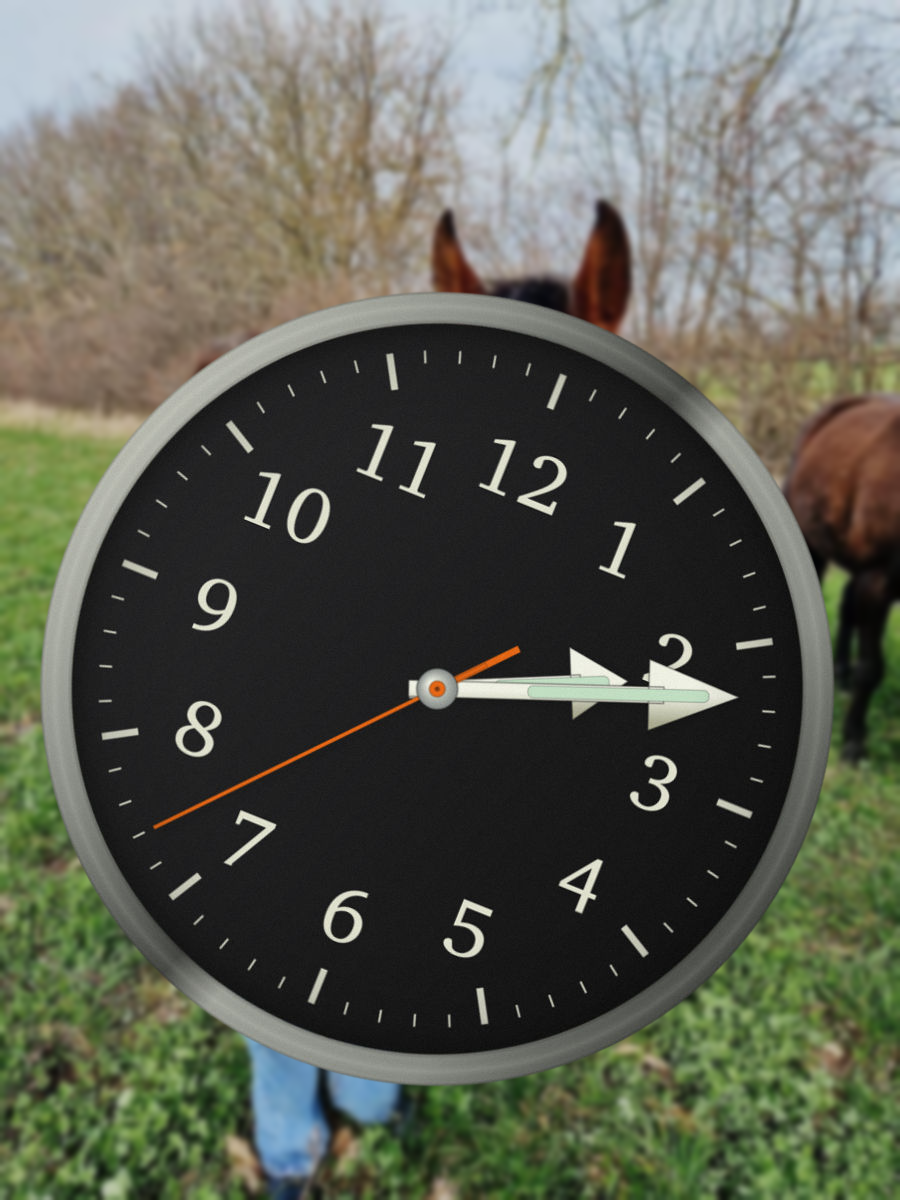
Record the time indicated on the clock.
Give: 2:11:37
